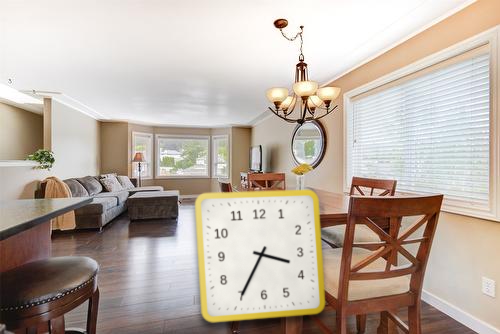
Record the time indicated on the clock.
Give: 3:35
